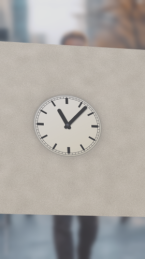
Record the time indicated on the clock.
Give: 11:07
